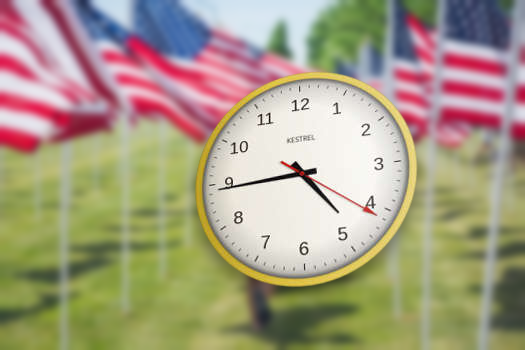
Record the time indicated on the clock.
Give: 4:44:21
